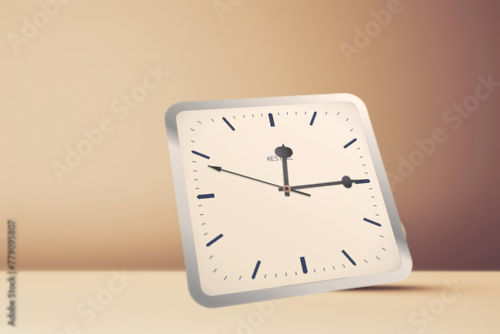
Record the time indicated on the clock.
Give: 12:14:49
